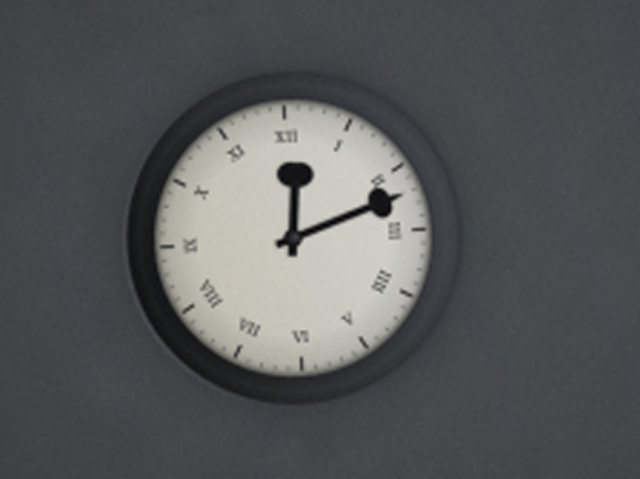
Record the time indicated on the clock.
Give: 12:12
